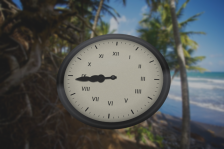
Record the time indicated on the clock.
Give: 8:44
